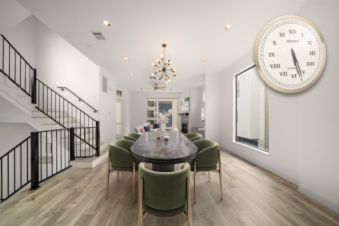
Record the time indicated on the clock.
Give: 5:27
